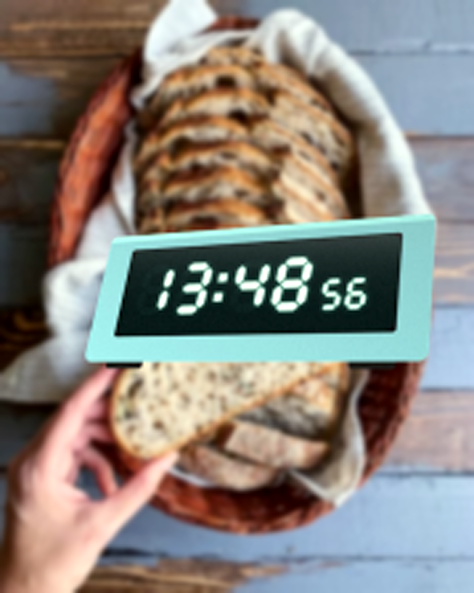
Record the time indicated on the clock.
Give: 13:48:56
